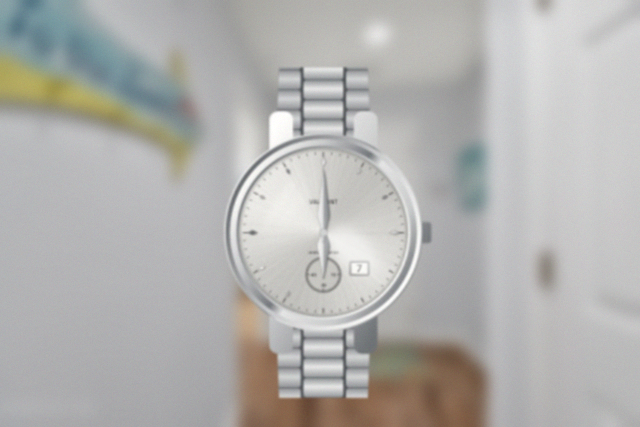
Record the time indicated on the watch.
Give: 6:00
